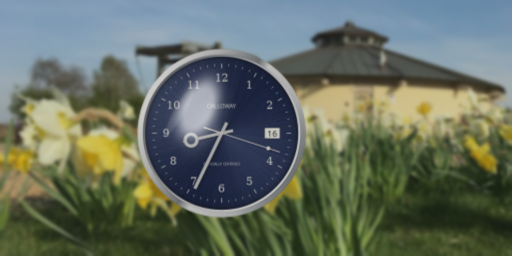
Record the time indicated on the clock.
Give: 8:34:18
